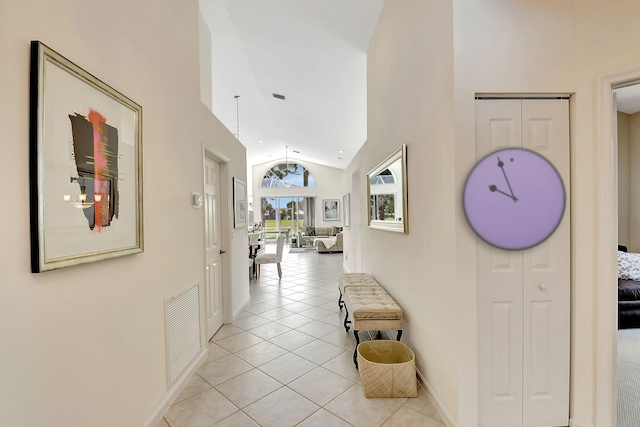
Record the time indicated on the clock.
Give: 9:57
